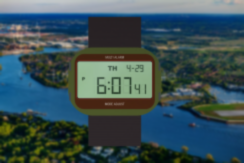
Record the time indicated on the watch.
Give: 6:07:41
